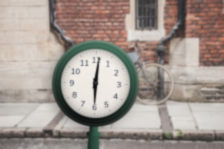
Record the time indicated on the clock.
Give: 6:01
